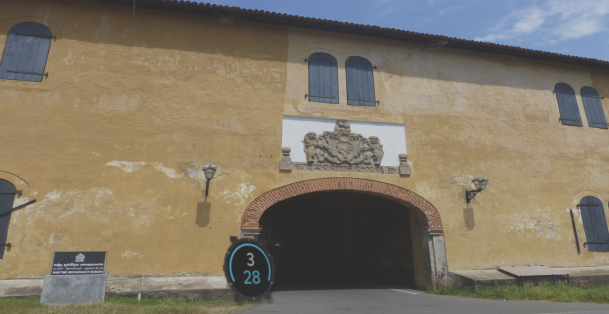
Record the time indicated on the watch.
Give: 3:28
